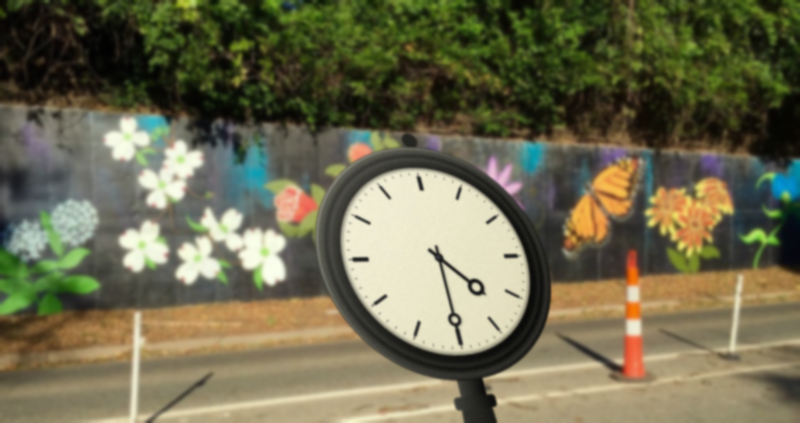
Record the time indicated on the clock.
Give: 4:30
